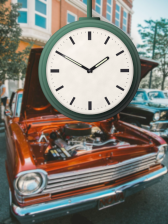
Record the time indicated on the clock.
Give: 1:50
